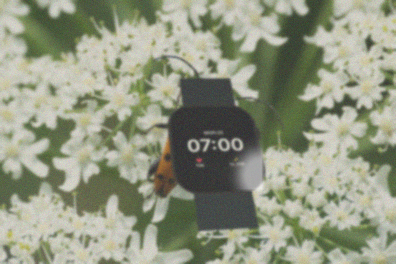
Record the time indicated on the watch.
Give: 7:00
